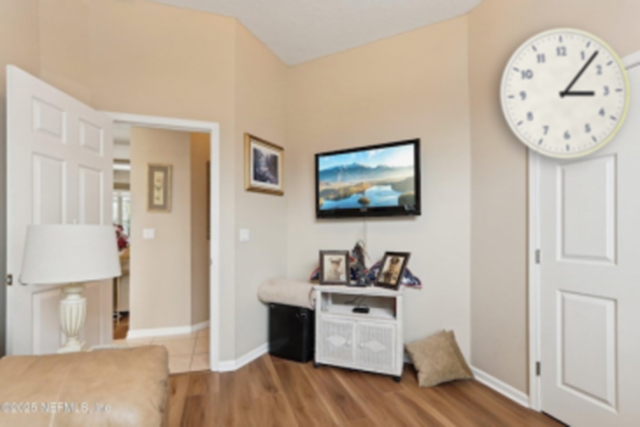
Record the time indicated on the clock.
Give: 3:07
